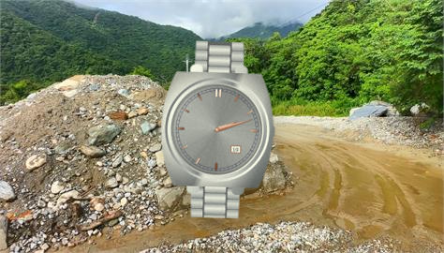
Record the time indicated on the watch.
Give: 2:12
